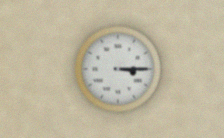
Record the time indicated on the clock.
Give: 3:15
